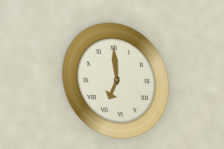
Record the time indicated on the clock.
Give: 7:00
